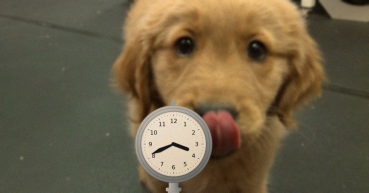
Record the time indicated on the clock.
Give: 3:41
